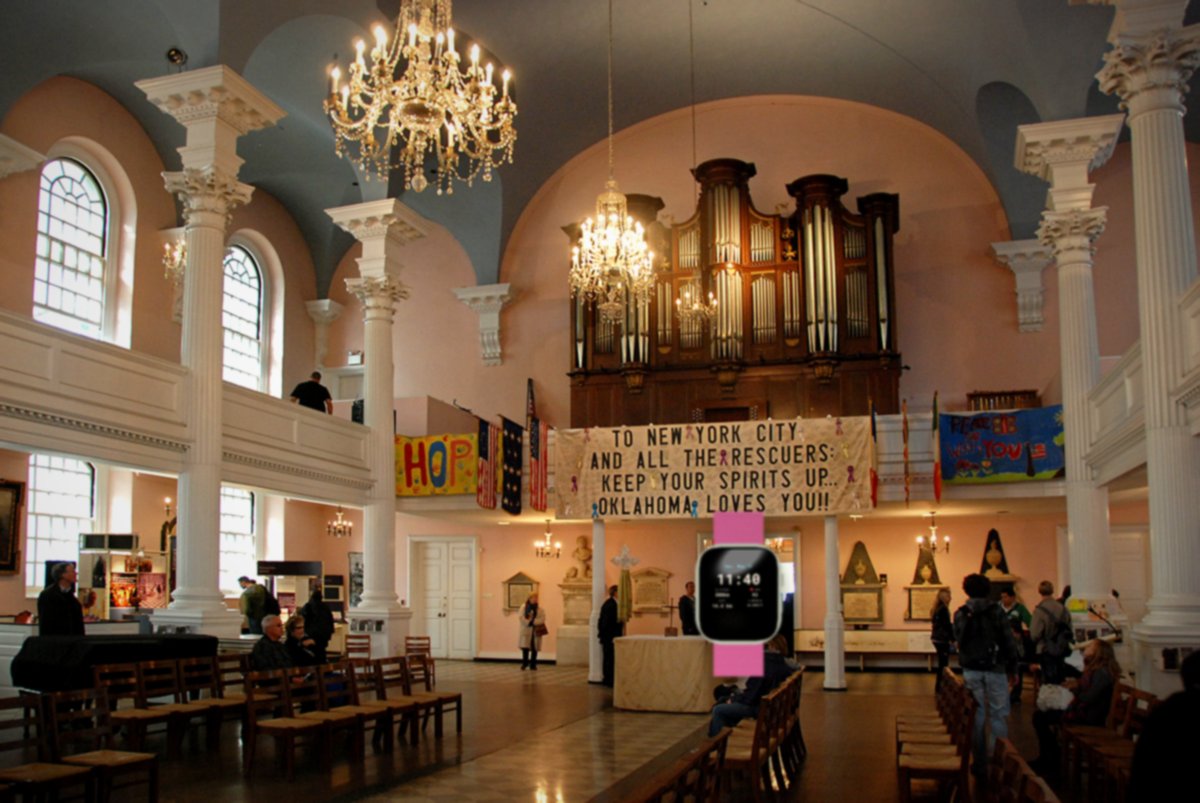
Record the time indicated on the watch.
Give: 11:40
